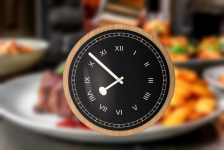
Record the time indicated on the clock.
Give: 7:52
